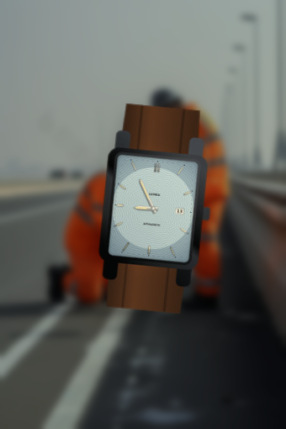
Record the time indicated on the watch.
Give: 8:55
